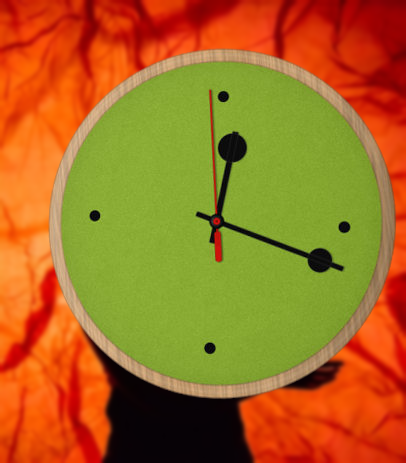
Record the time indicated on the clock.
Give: 12:17:59
